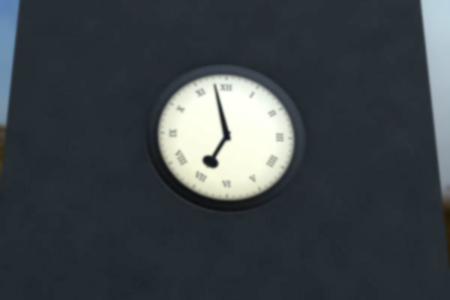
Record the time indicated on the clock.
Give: 6:58
